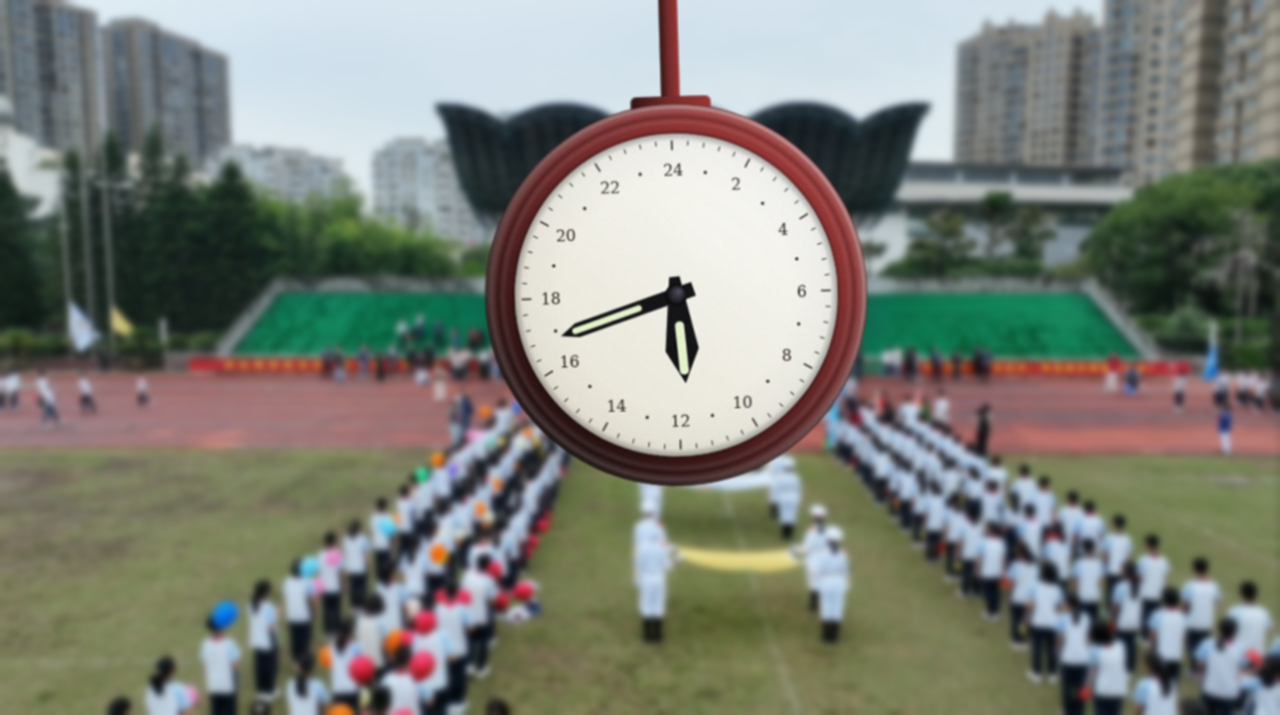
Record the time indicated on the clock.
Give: 11:42
